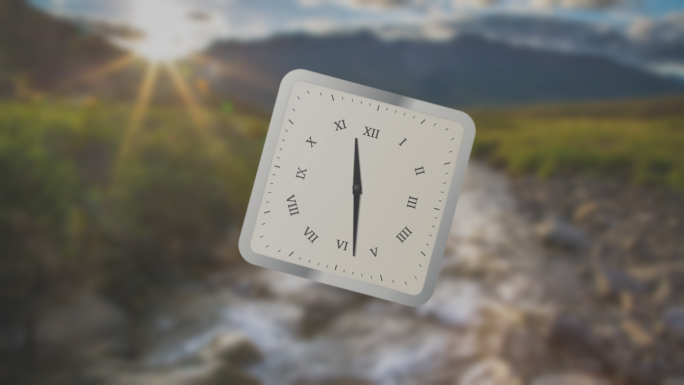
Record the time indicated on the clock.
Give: 11:28
